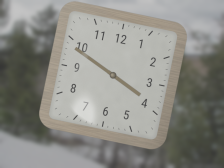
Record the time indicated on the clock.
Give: 3:49
